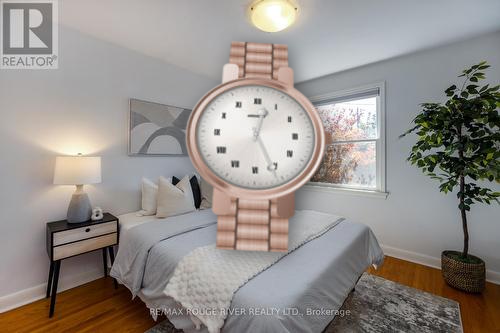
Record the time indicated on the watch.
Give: 12:26
